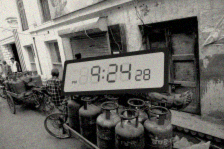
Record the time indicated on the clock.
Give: 9:24:28
